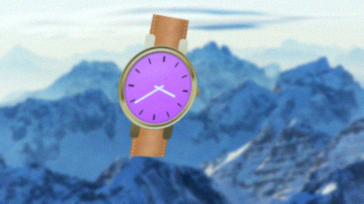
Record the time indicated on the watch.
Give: 3:39
